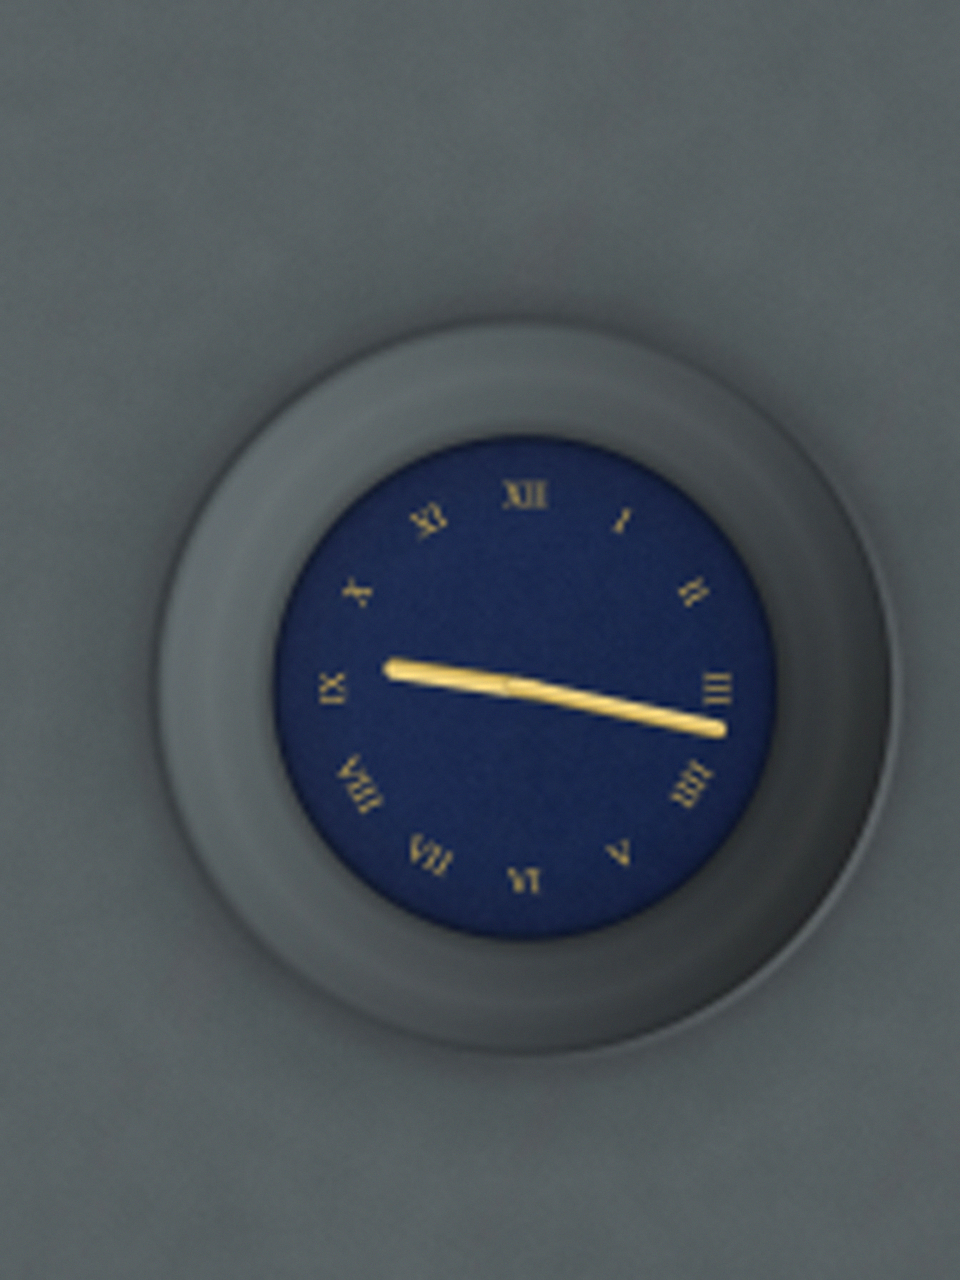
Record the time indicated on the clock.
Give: 9:17
